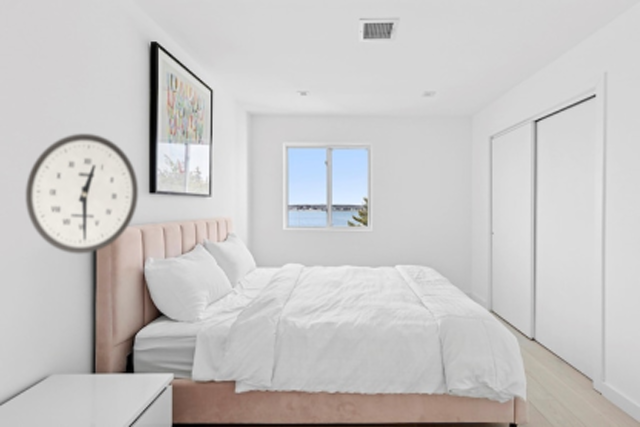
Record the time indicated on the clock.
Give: 12:29
